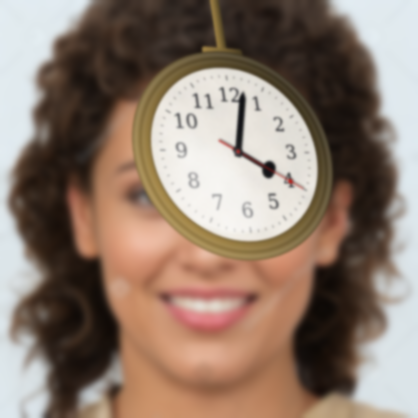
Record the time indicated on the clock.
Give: 4:02:20
